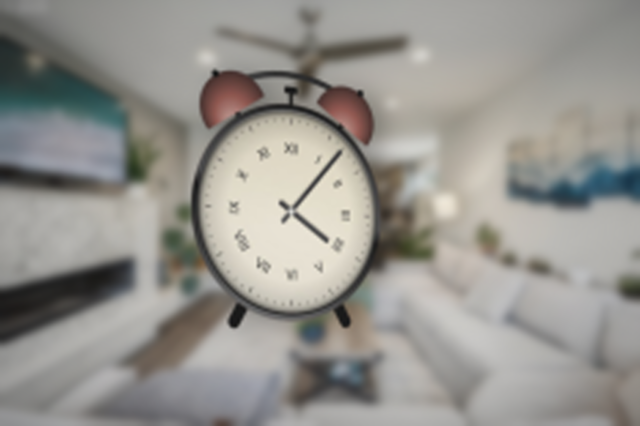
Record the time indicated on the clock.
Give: 4:07
